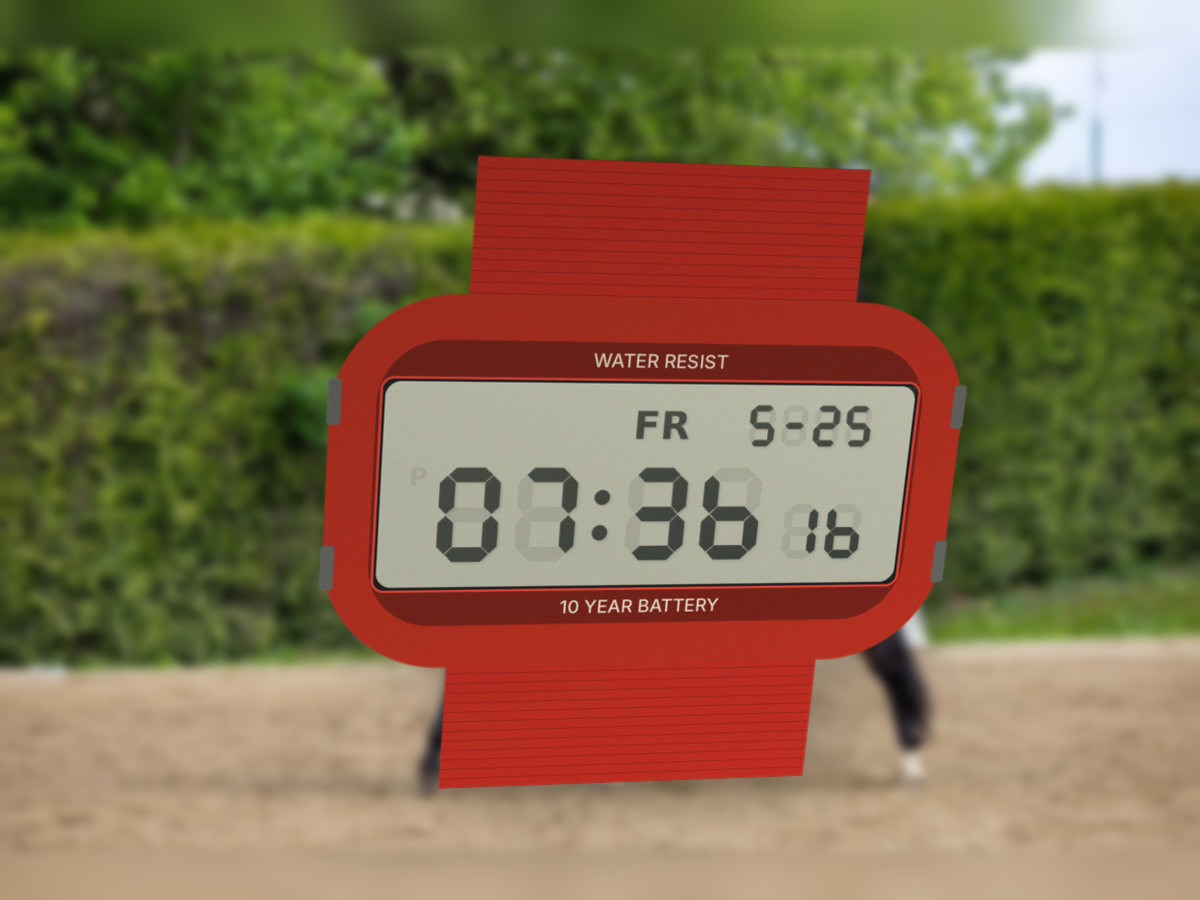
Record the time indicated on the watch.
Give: 7:36:16
